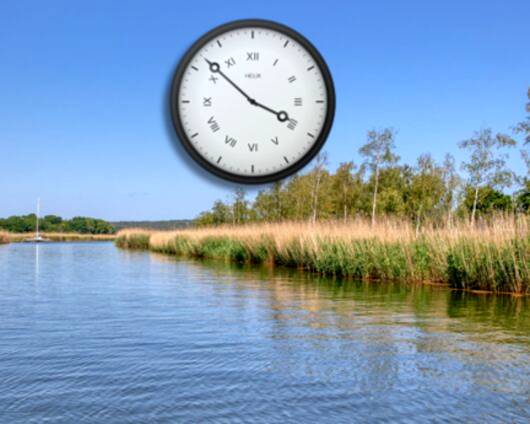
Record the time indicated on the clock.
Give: 3:52
